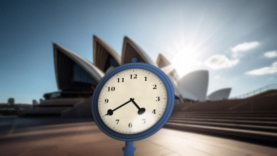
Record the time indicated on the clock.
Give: 4:40
